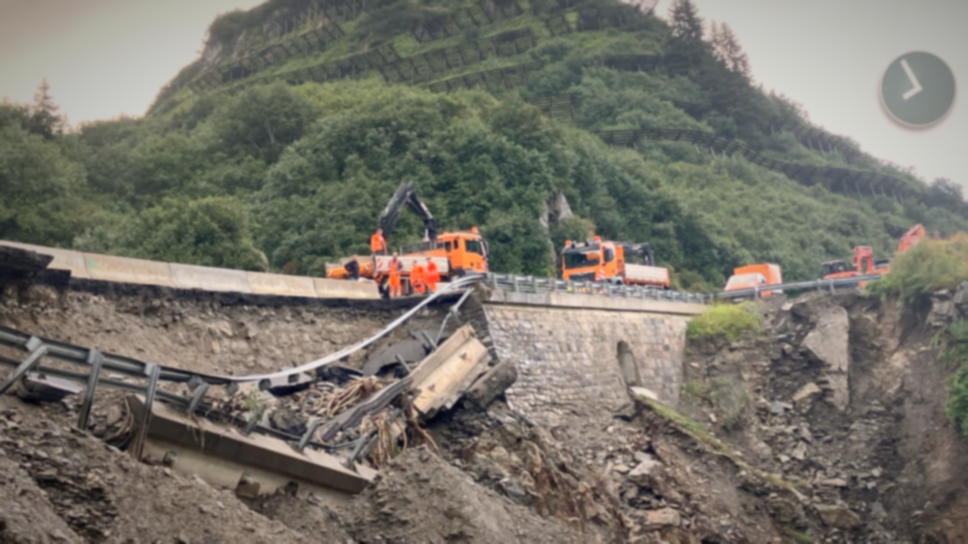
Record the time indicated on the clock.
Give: 7:55
